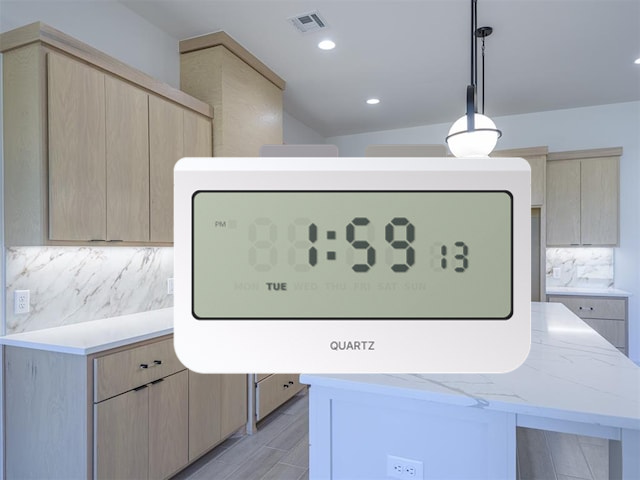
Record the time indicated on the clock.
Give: 1:59:13
